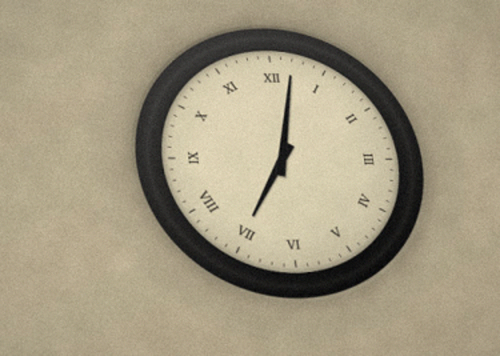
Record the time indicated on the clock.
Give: 7:02
